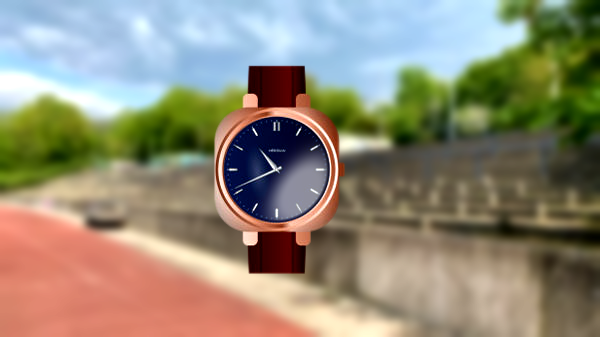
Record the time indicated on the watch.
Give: 10:41
